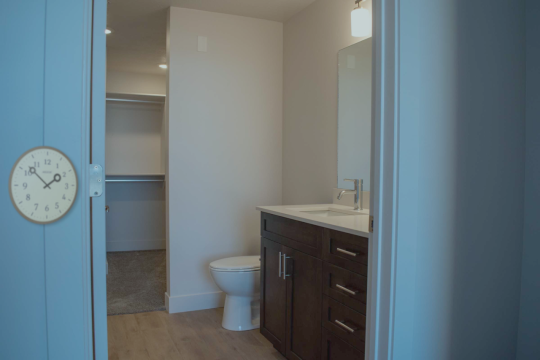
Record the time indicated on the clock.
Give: 1:52
